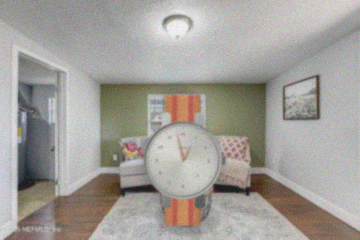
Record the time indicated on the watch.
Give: 12:58
